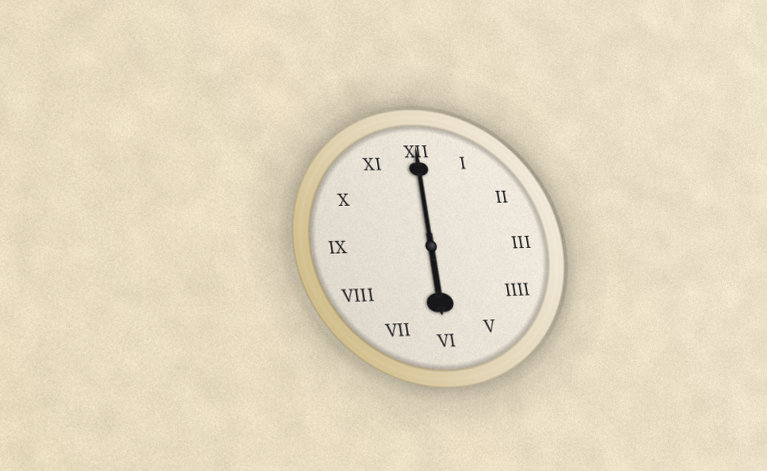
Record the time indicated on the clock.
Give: 6:00
